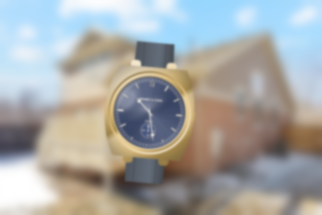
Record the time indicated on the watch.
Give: 10:28
